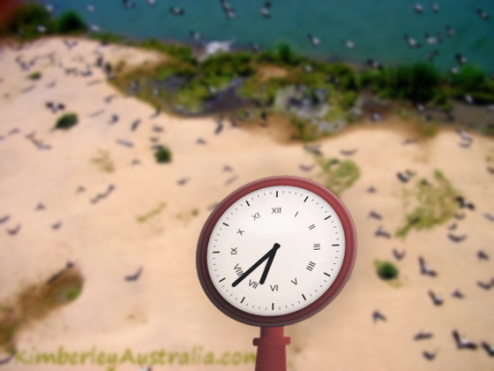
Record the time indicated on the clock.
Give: 6:38
